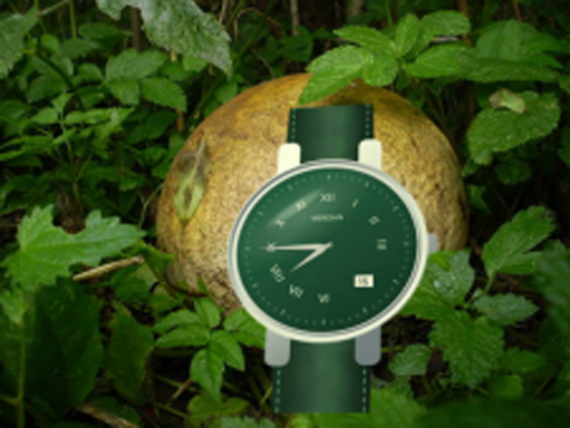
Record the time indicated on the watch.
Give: 7:45
